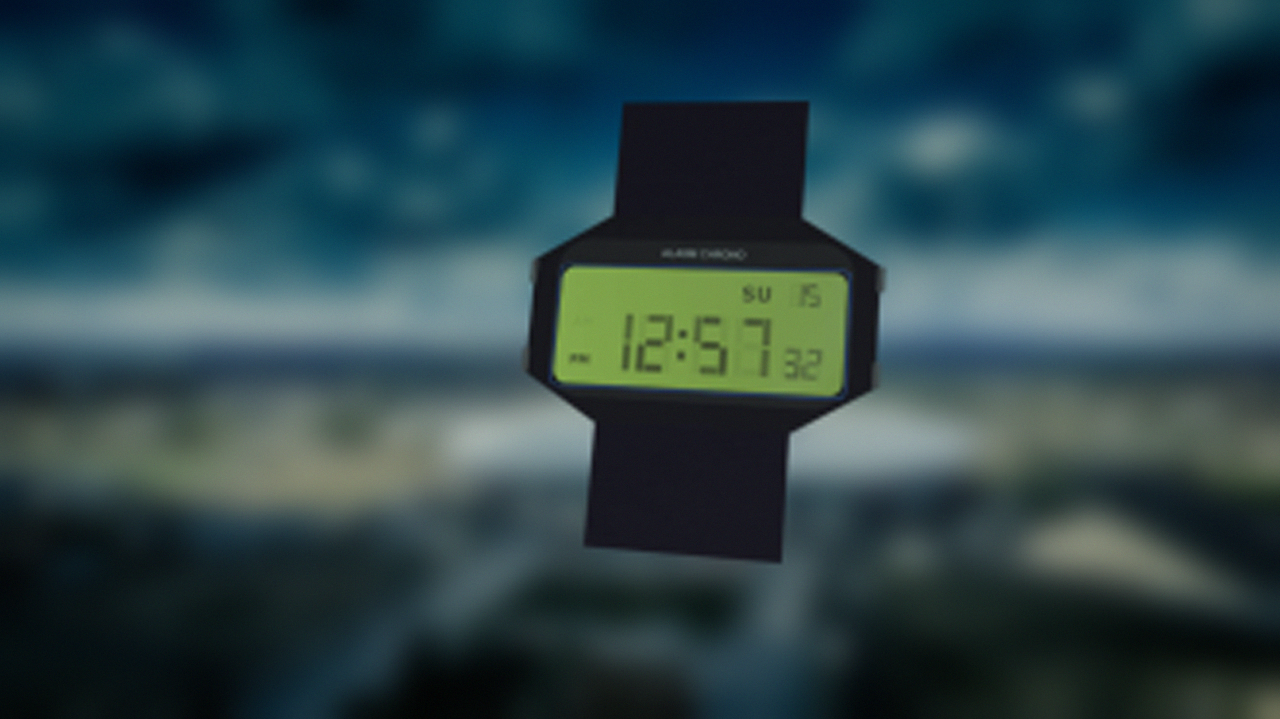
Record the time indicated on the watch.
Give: 12:57:32
